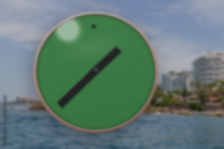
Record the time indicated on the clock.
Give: 1:38
